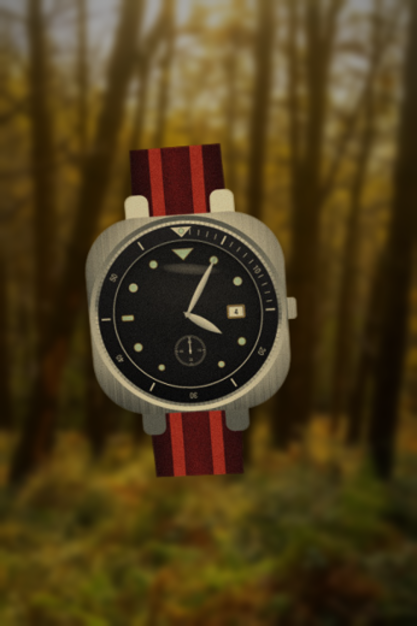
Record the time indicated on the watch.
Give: 4:05
